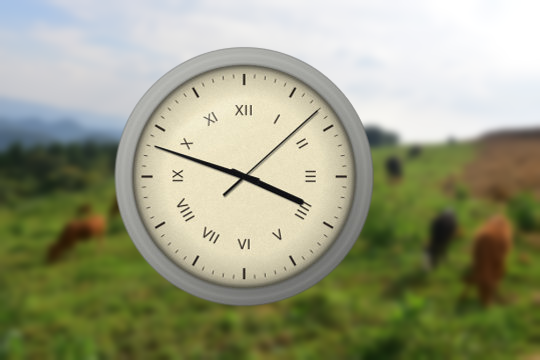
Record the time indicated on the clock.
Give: 3:48:08
